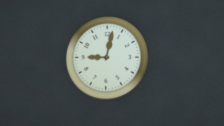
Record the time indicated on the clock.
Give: 9:02
